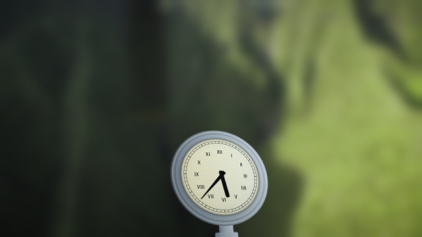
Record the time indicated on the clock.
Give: 5:37
